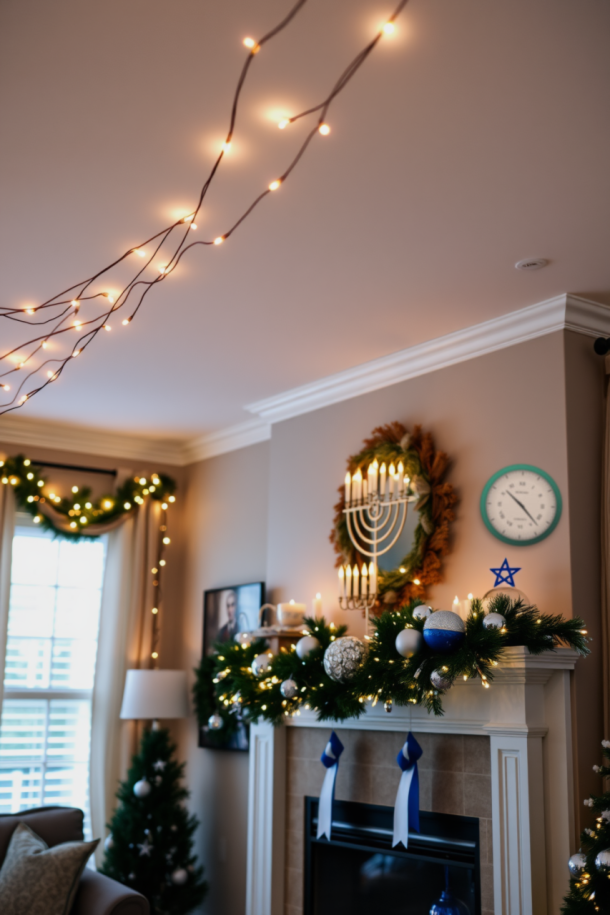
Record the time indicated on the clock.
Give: 10:23
